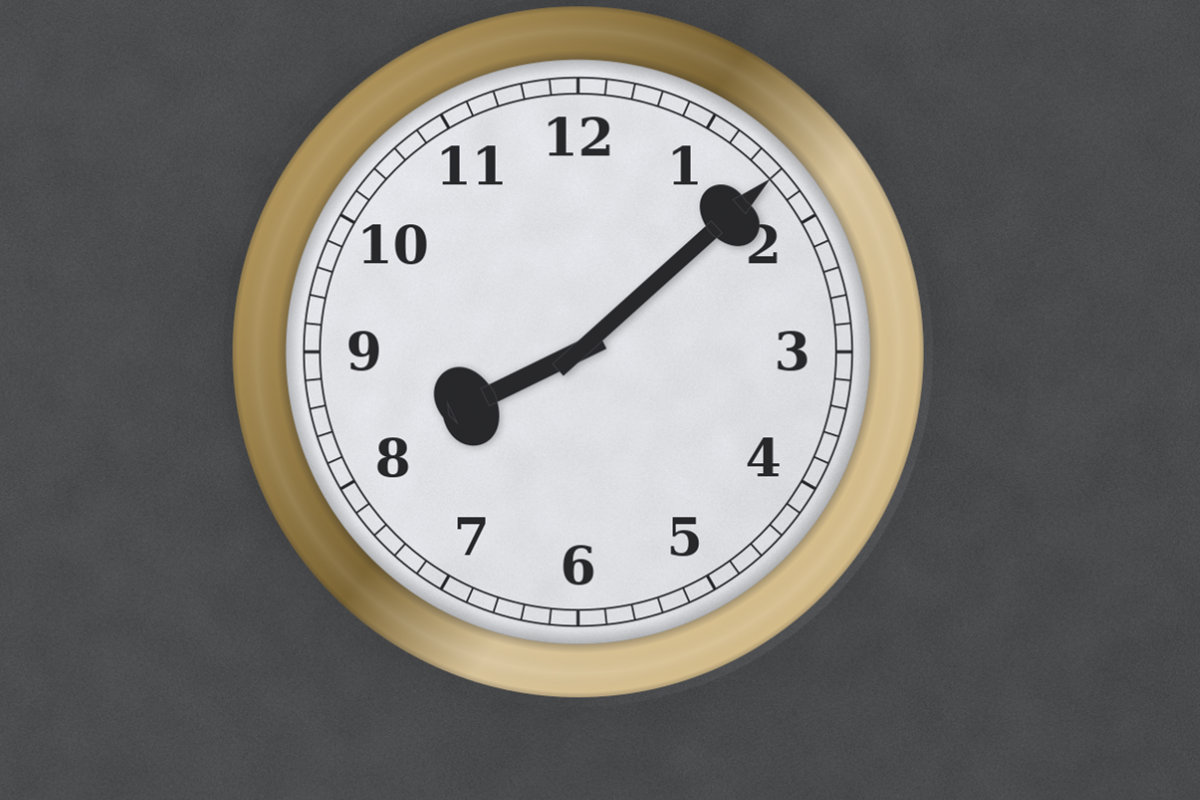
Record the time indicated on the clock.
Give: 8:08
